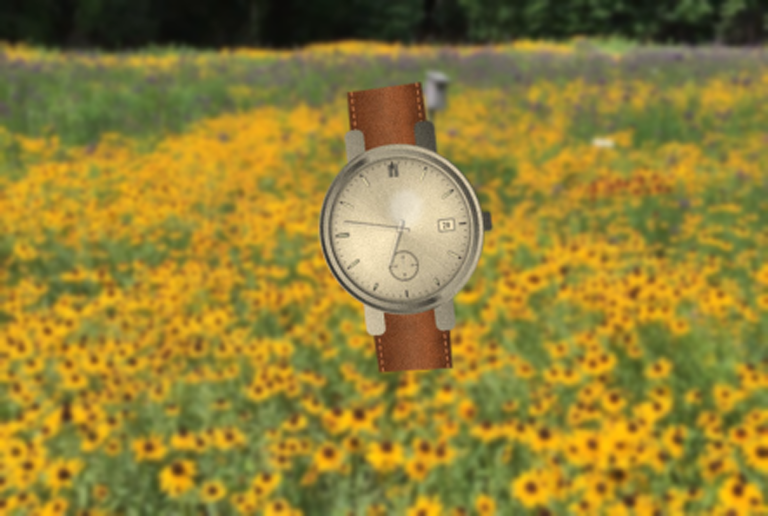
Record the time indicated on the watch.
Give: 6:47
